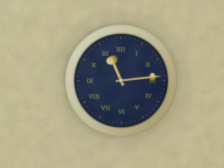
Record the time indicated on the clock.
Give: 11:14
